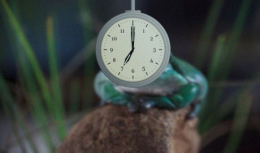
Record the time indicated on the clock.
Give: 7:00
